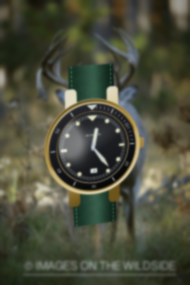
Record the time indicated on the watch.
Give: 12:24
